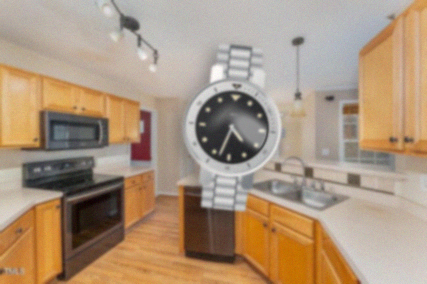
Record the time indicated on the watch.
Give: 4:33
